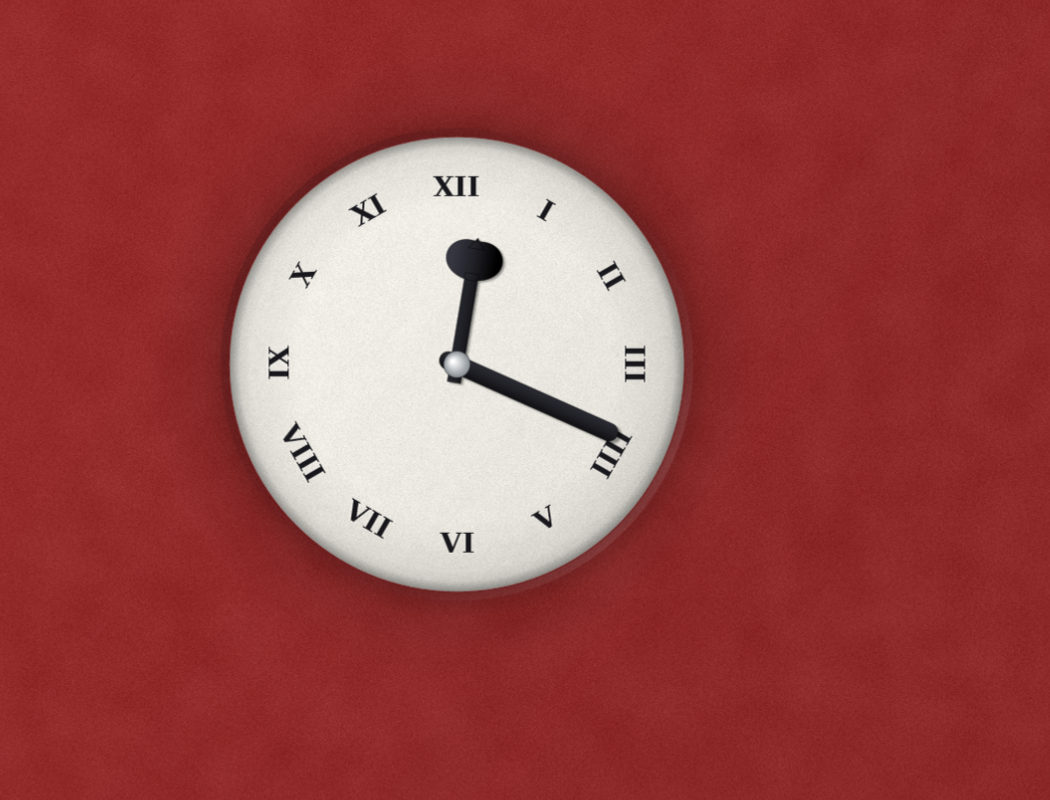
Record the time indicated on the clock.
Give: 12:19
